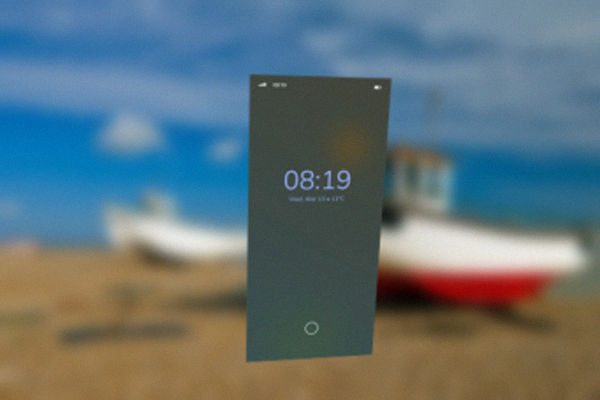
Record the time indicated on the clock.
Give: 8:19
